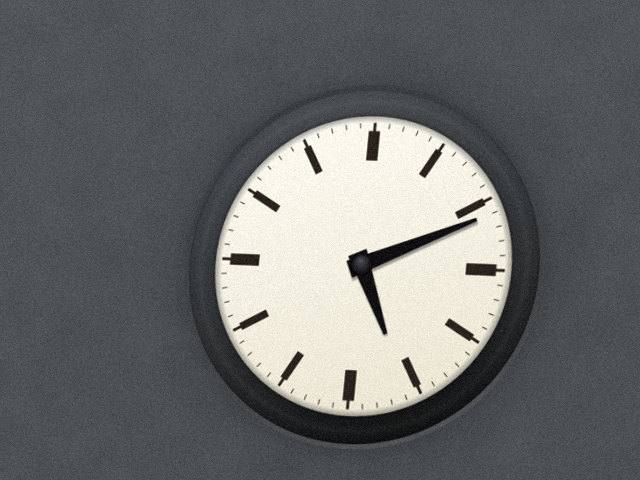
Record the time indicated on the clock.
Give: 5:11
